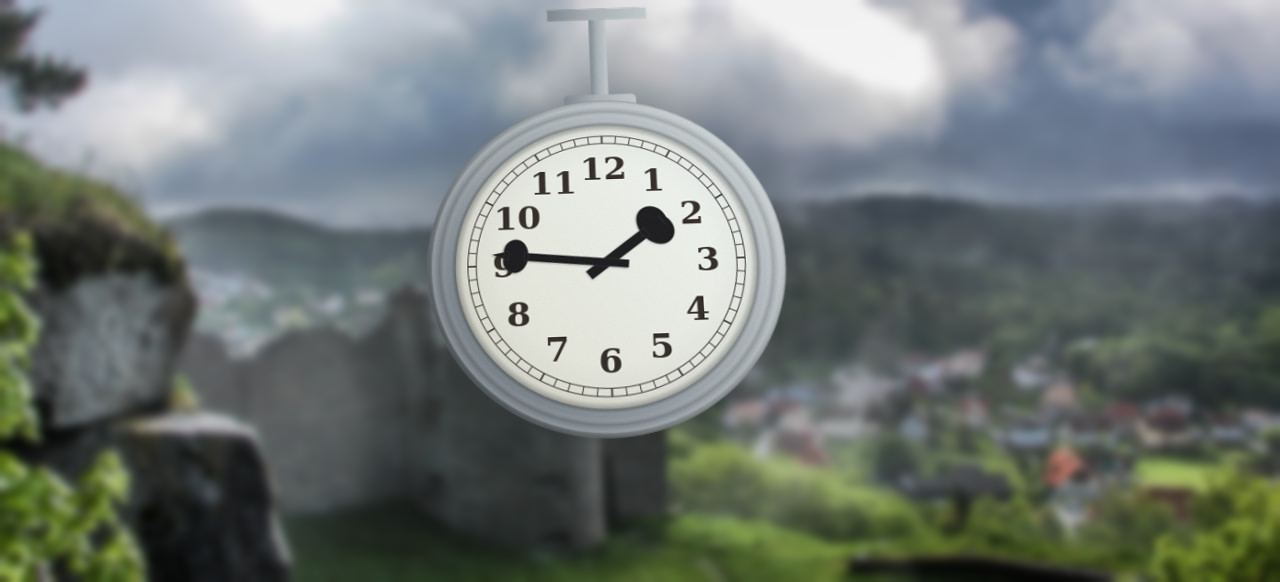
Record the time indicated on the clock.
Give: 1:46
